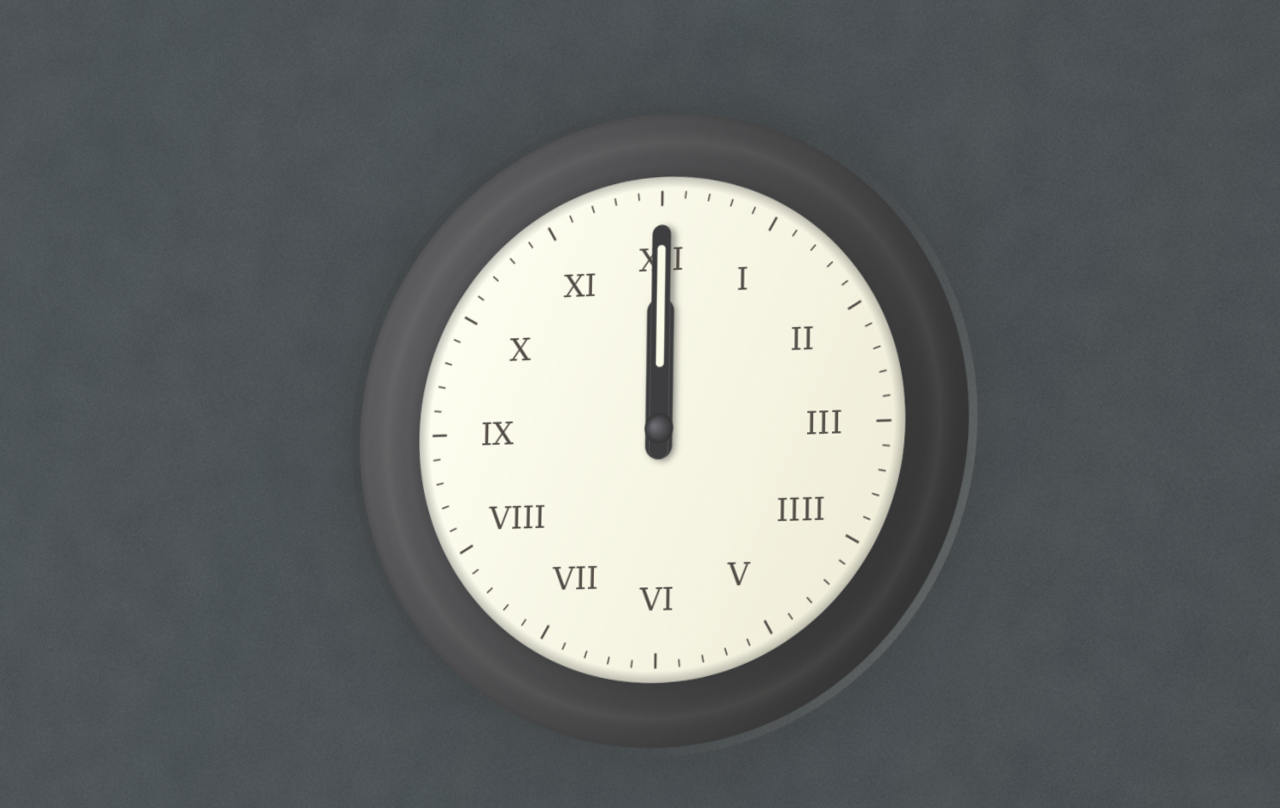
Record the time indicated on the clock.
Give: 12:00
